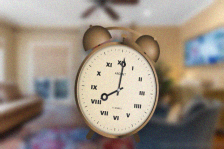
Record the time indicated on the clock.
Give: 8:01
